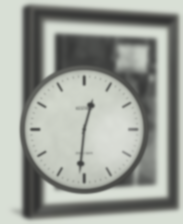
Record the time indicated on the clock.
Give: 12:31
